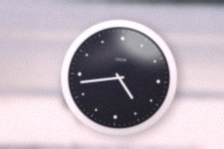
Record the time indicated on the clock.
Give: 4:43
